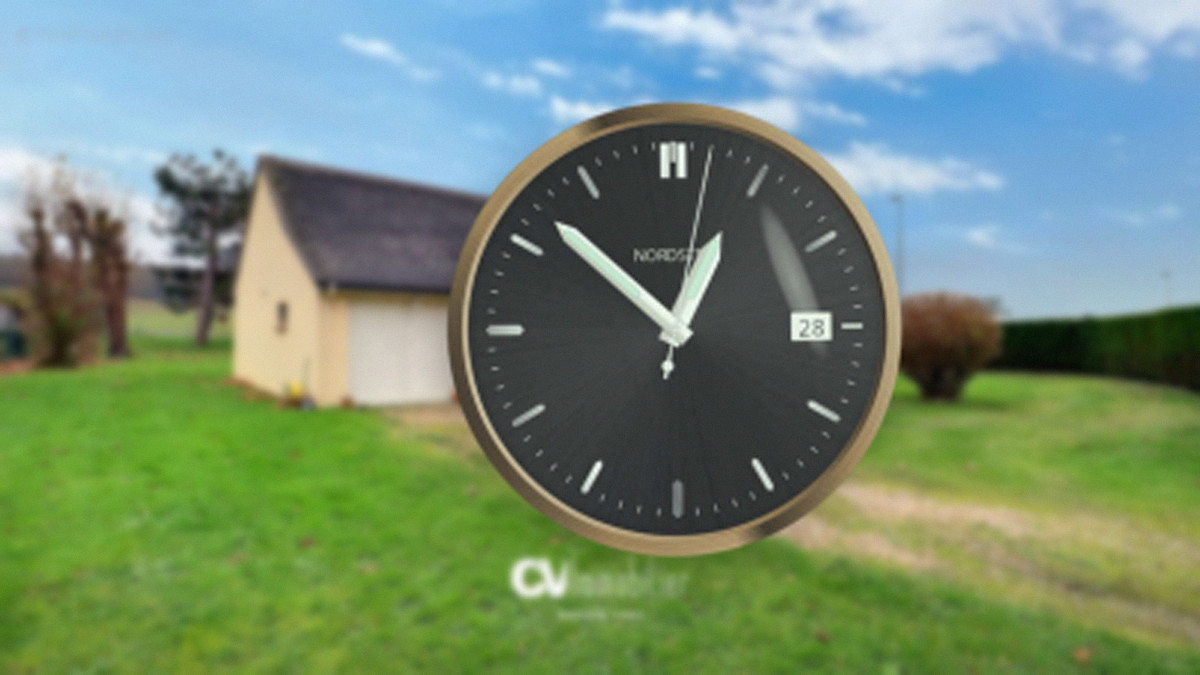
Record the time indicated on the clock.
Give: 12:52:02
